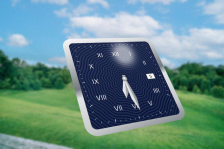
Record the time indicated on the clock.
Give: 6:29
